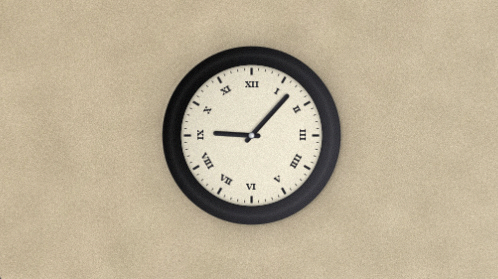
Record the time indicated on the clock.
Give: 9:07
